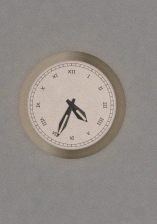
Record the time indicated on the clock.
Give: 4:34
